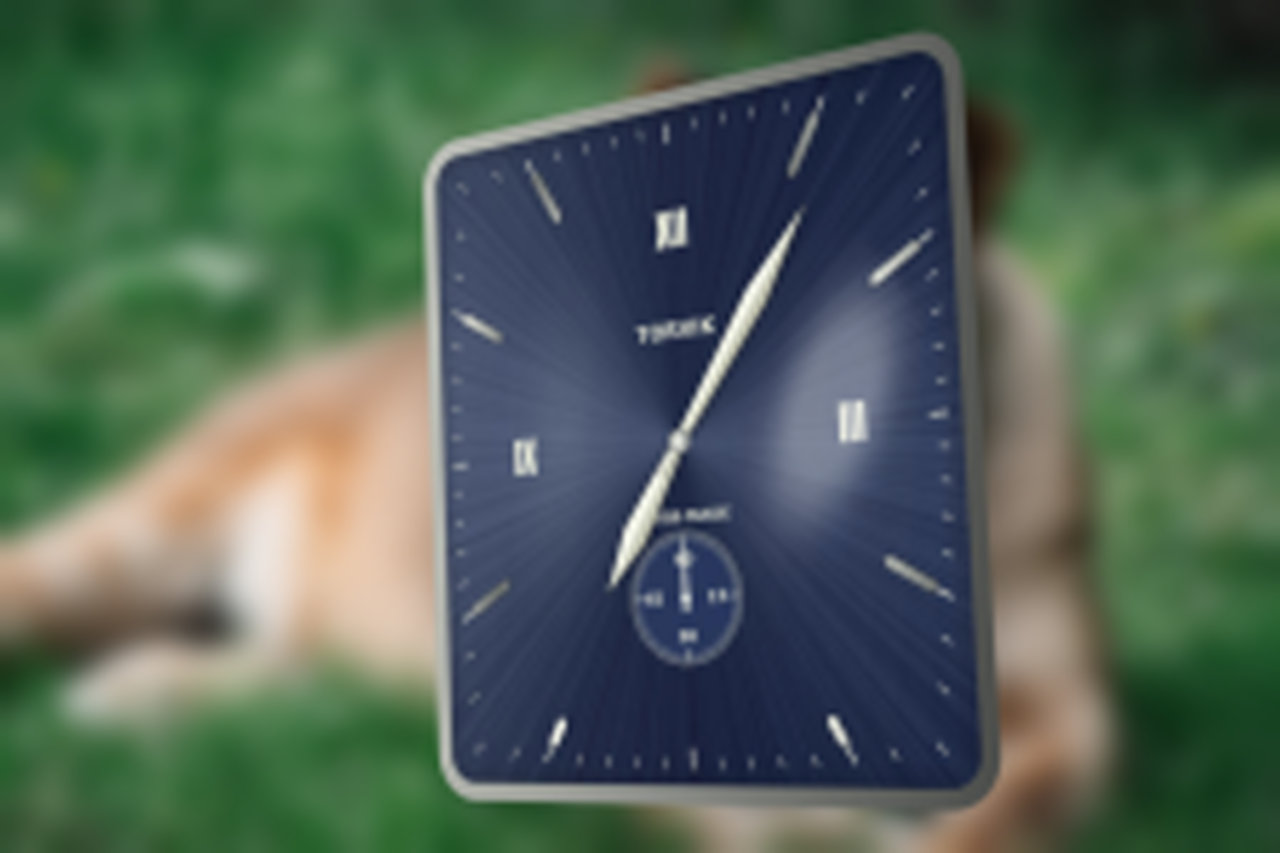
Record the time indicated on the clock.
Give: 7:06
